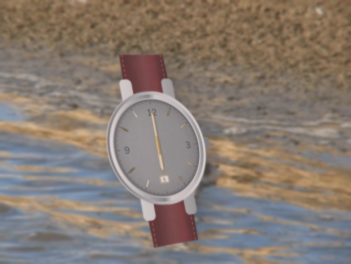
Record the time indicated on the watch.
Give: 6:00
